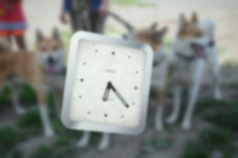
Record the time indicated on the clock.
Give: 6:22
